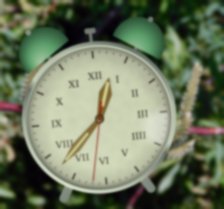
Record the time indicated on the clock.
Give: 12:37:32
